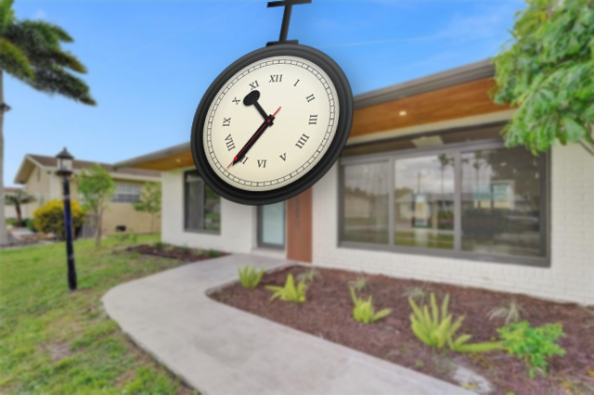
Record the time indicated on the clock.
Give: 10:35:36
